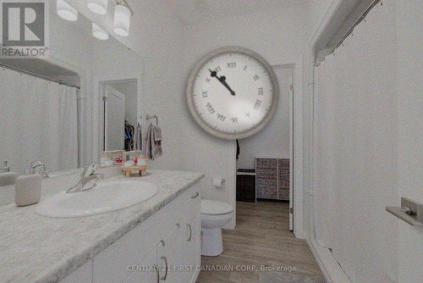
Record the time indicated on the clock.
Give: 10:53
